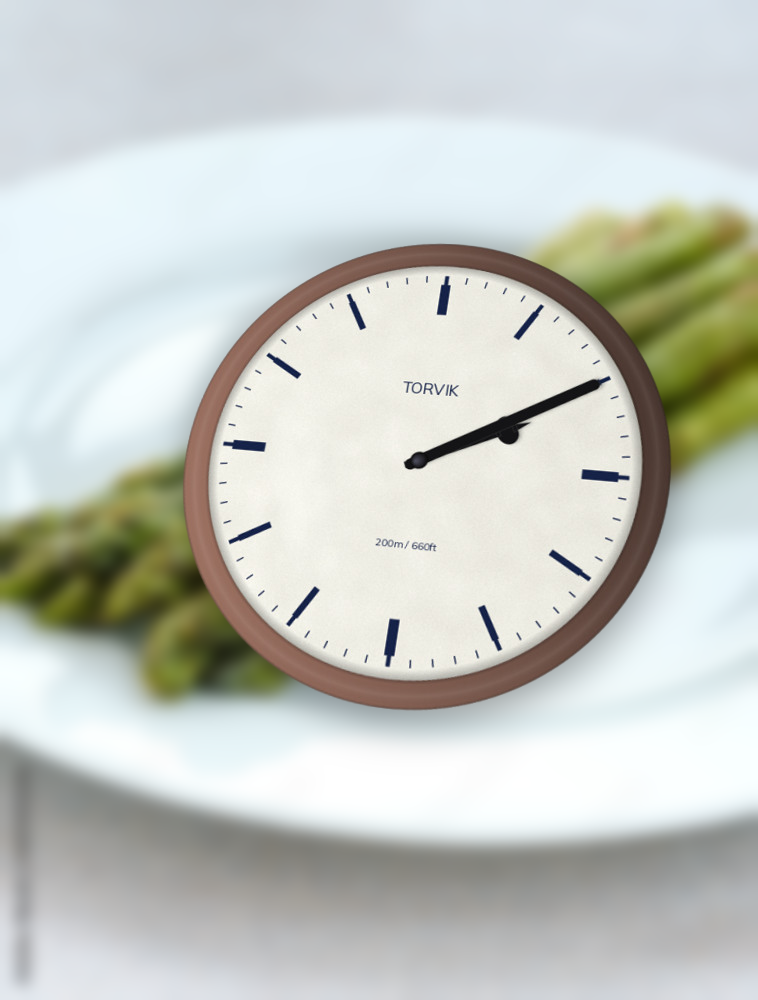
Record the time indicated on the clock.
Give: 2:10
